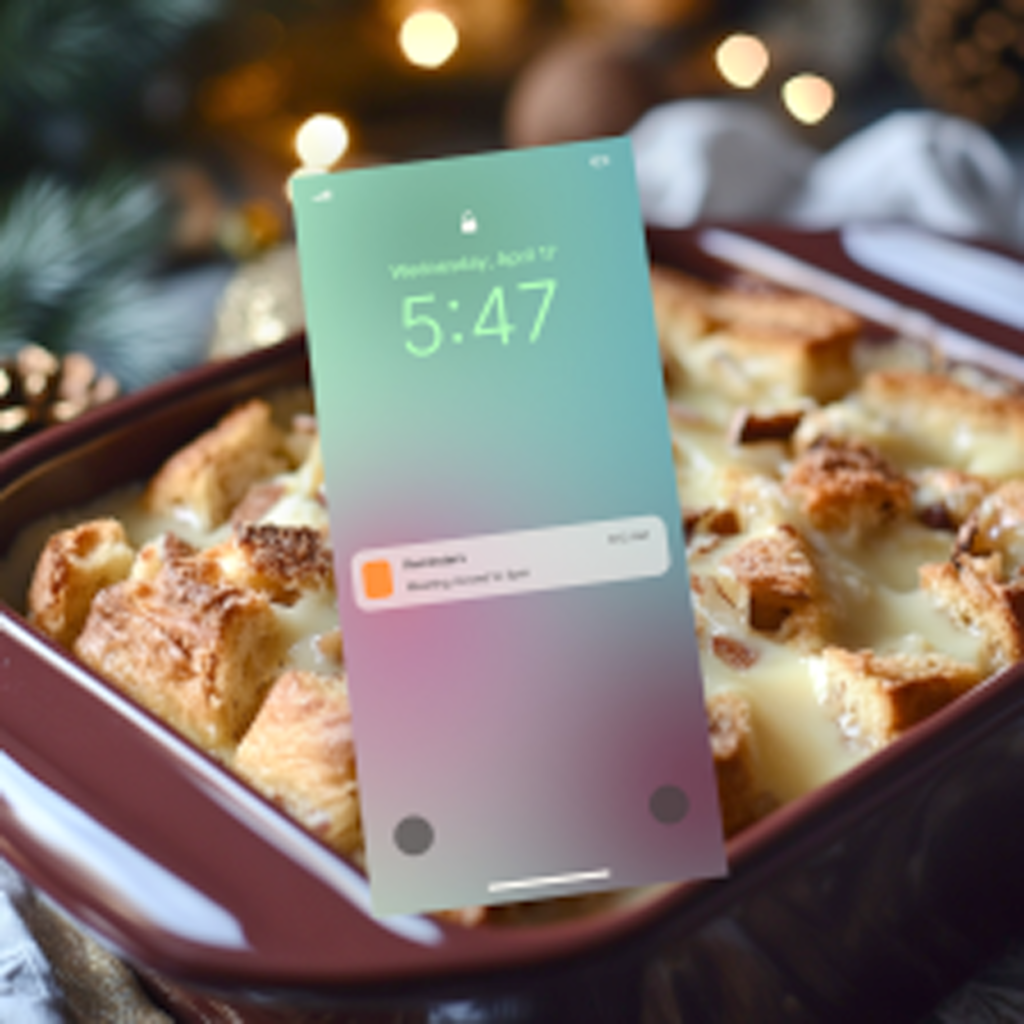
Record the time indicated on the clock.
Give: 5:47
